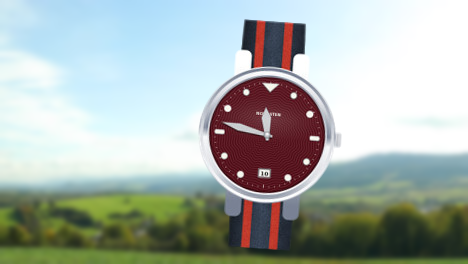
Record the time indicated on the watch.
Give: 11:47
